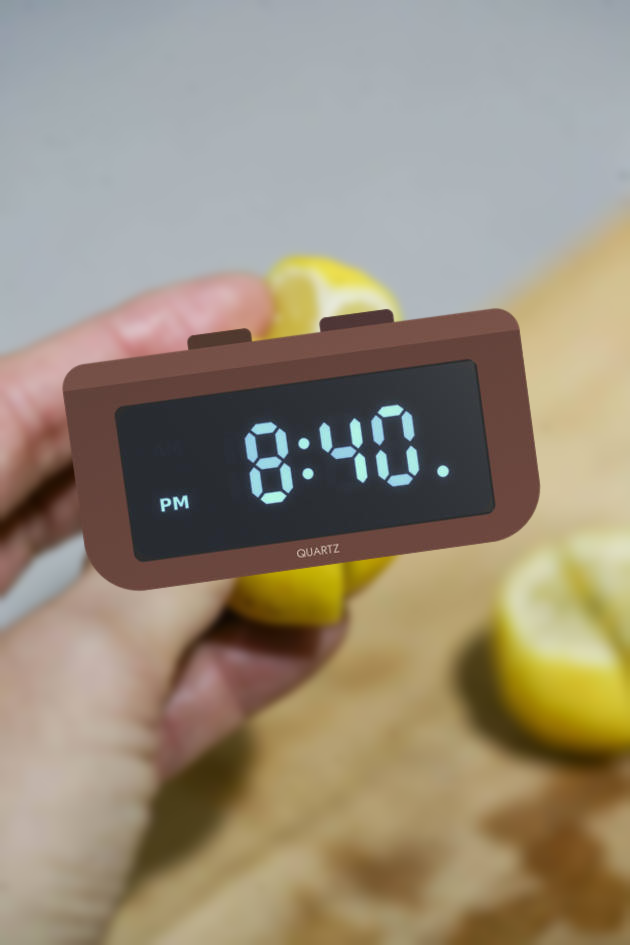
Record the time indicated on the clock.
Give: 8:40
